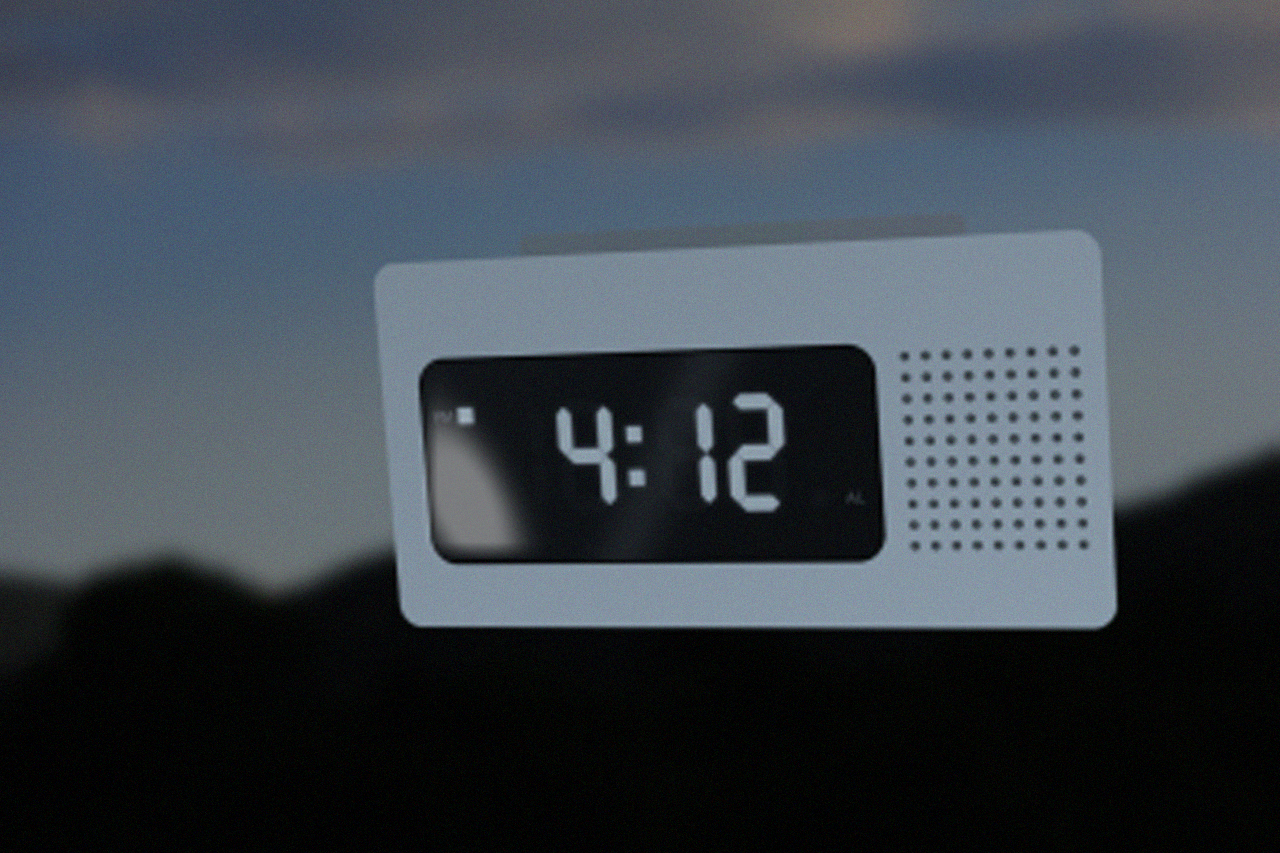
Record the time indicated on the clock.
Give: 4:12
